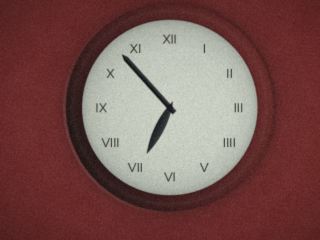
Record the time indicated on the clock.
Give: 6:53
